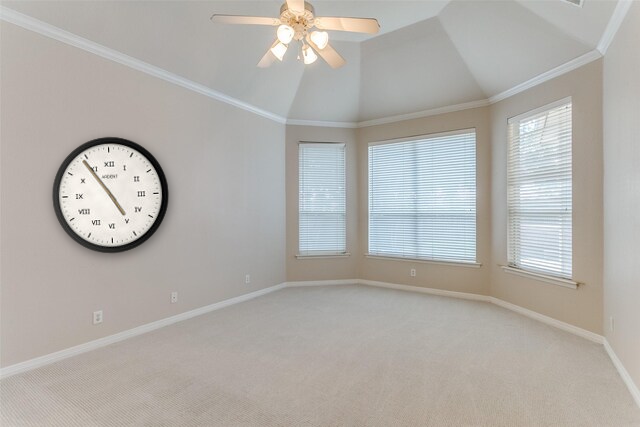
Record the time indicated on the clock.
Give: 4:54
